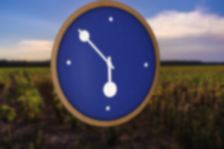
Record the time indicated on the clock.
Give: 5:52
